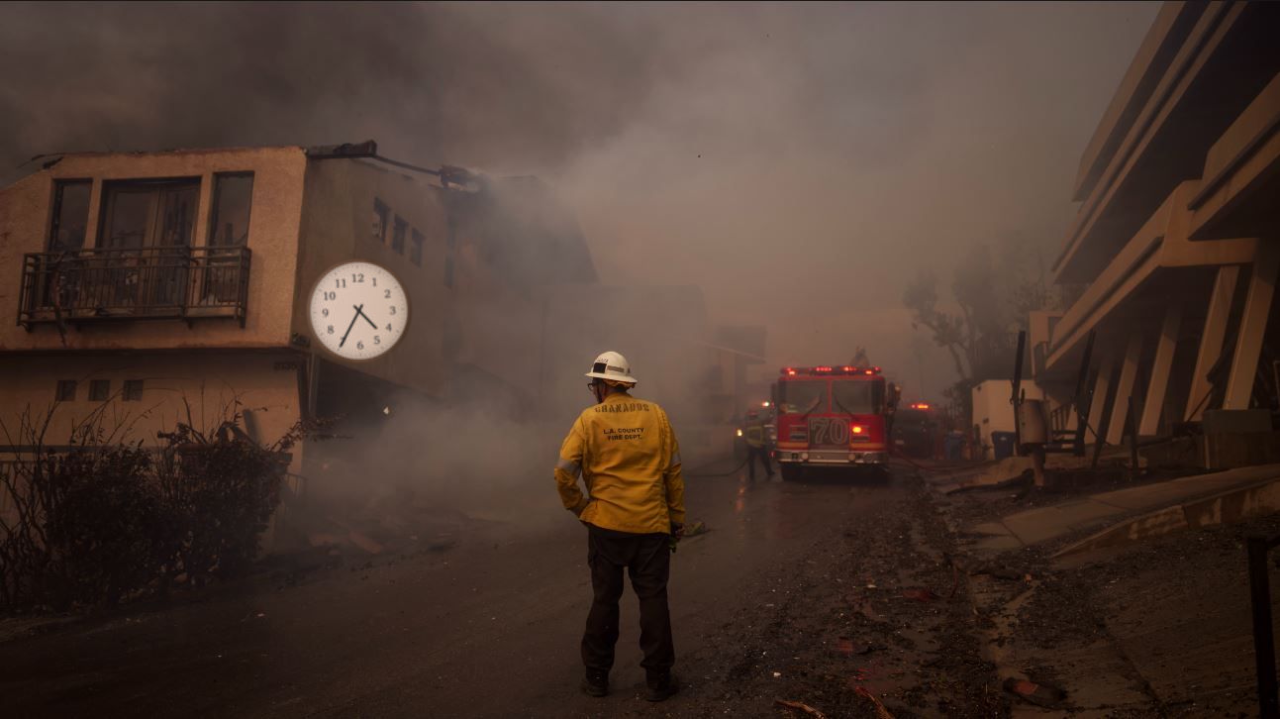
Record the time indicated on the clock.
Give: 4:35
